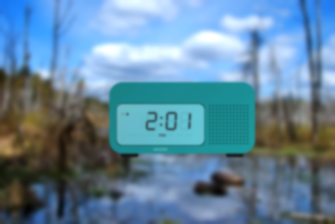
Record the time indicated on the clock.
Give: 2:01
